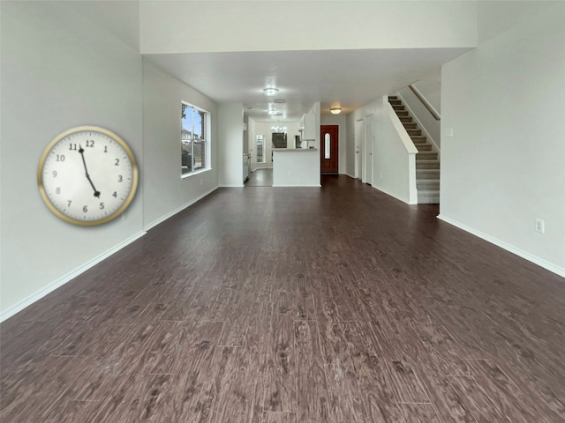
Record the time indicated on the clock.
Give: 4:57
